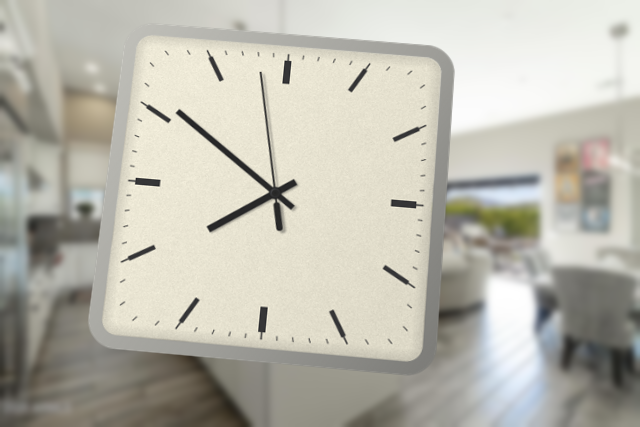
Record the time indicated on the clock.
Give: 7:50:58
